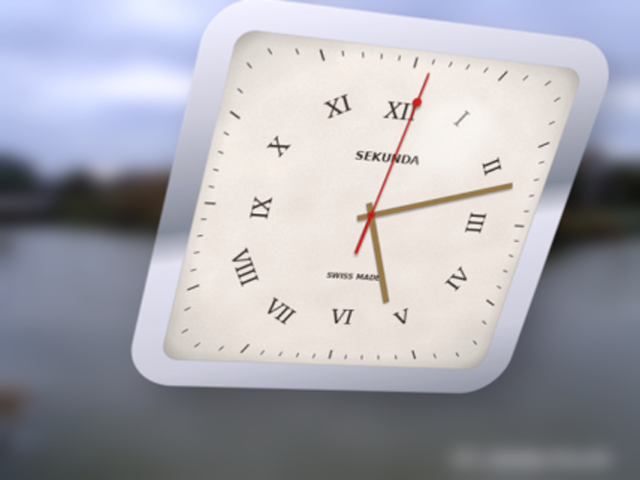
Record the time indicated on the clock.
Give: 5:12:01
